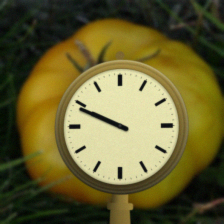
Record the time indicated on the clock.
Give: 9:49
